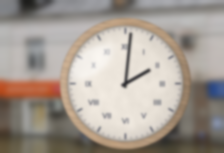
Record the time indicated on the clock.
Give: 2:01
